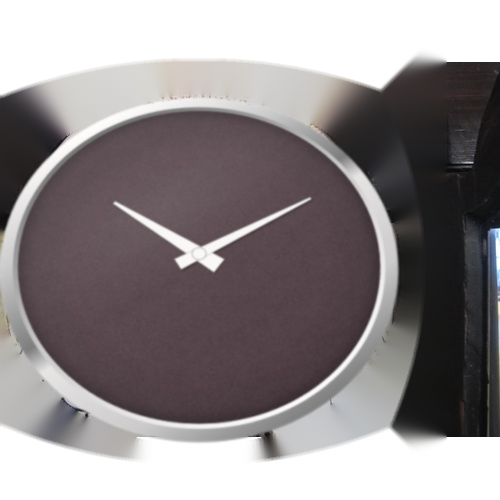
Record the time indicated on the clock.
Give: 10:10
